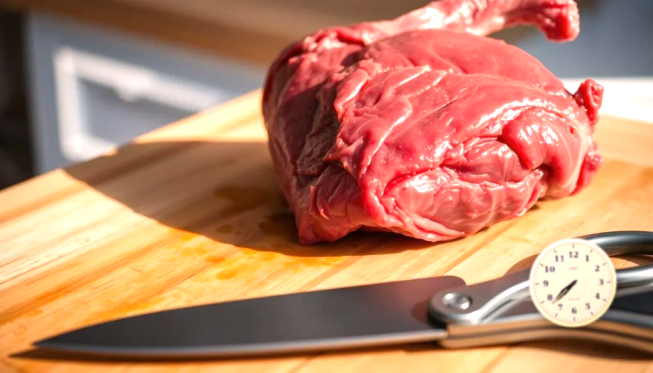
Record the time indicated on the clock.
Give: 7:38
